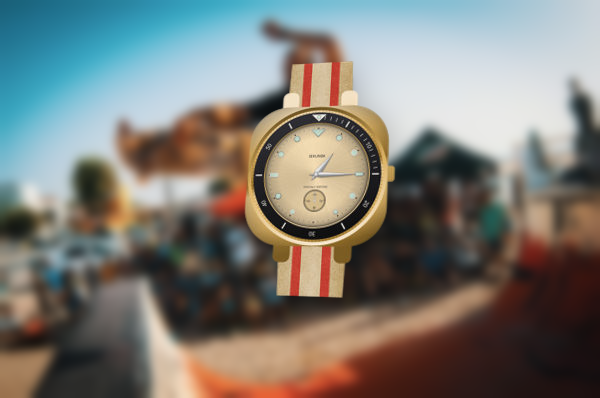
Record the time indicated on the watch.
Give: 1:15
